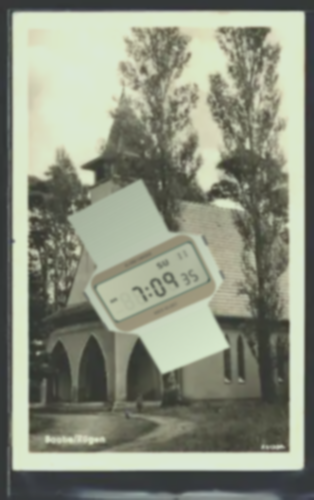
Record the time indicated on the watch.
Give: 7:09:35
